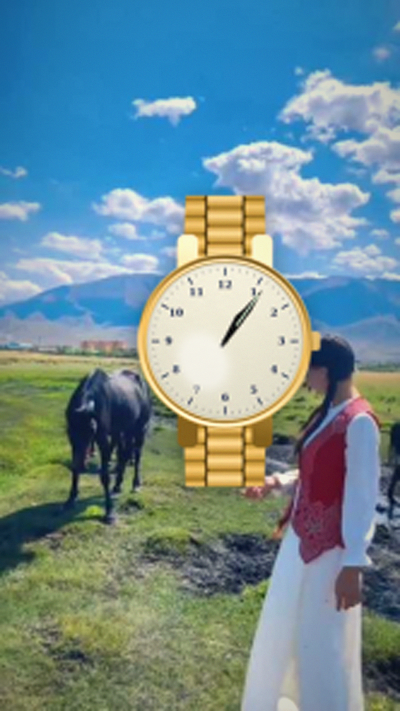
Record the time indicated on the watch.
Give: 1:06
